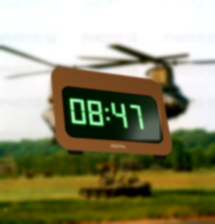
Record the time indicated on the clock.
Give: 8:47
